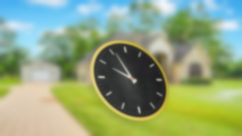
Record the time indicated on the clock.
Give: 9:56
